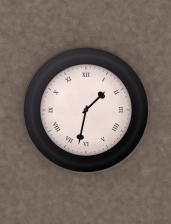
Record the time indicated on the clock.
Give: 1:32
